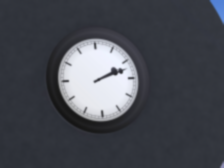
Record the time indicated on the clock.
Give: 2:12
